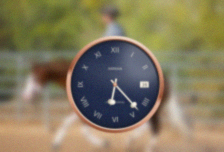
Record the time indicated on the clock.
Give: 6:23
